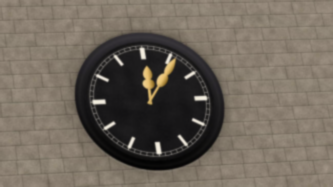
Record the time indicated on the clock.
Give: 12:06
